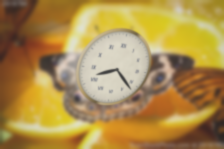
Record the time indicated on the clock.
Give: 8:22
